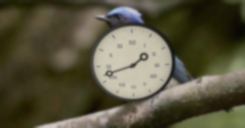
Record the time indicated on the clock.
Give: 1:42
